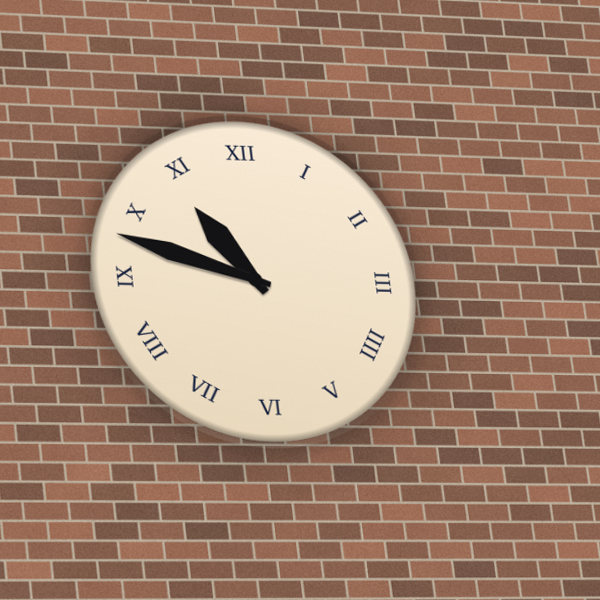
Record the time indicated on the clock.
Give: 10:48
